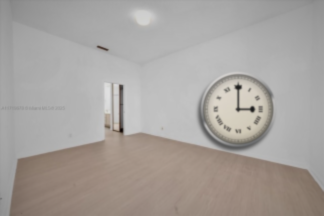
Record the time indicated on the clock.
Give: 3:00
